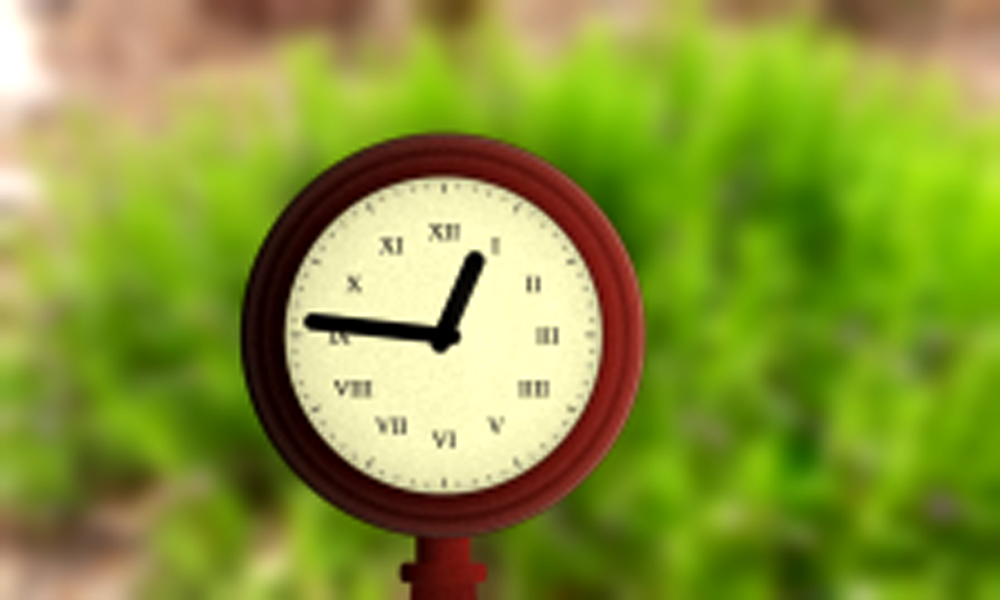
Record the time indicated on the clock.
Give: 12:46
